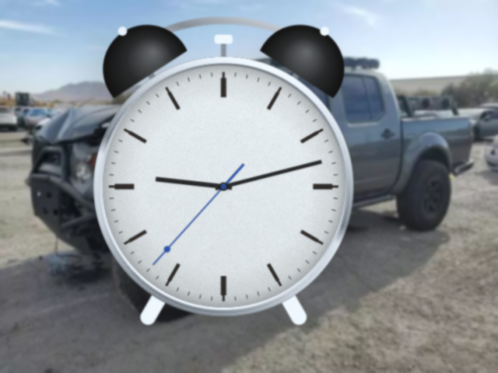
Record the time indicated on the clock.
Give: 9:12:37
